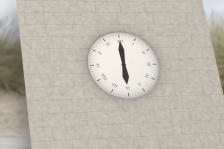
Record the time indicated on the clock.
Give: 6:00
